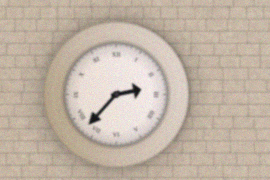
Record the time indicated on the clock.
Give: 2:37
